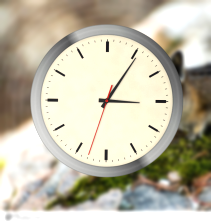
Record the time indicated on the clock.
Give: 3:05:33
